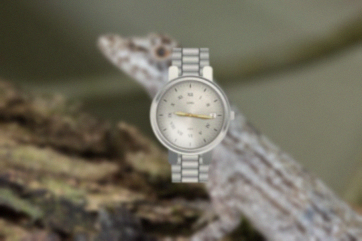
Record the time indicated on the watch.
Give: 9:16
